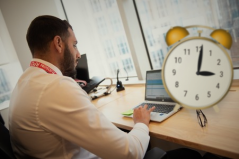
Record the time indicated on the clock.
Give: 3:01
